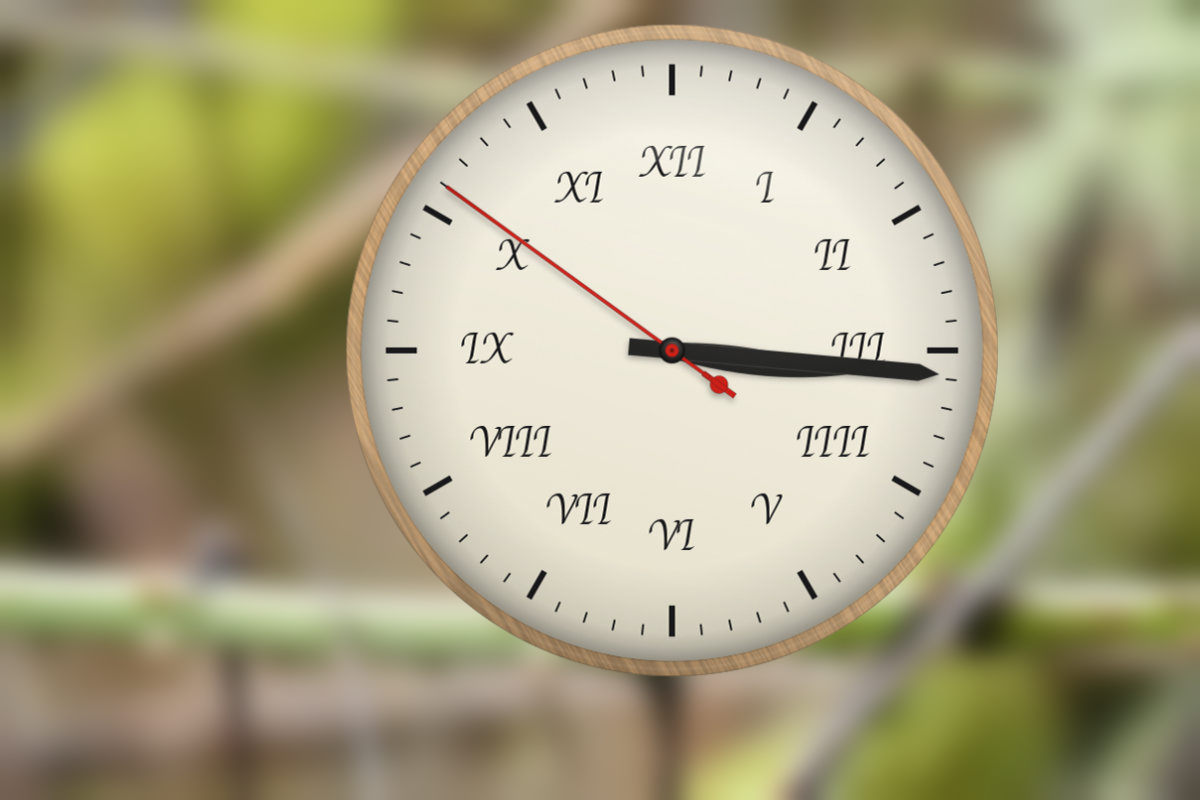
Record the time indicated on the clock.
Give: 3:15:51
